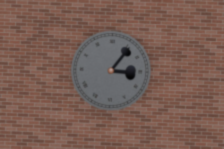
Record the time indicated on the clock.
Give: 3:06
